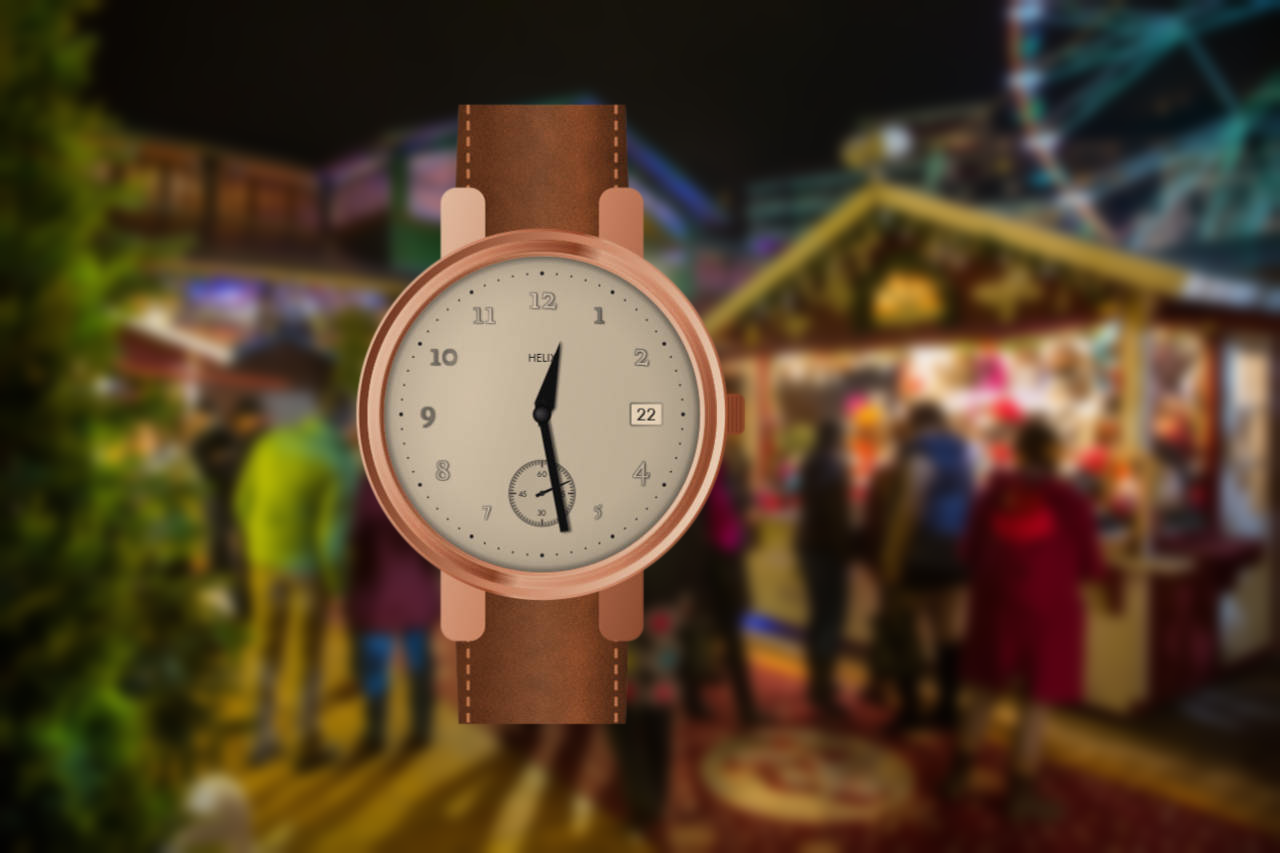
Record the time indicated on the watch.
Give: 12:28:11
